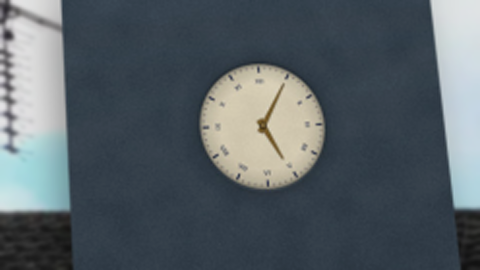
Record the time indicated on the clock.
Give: 5:05
